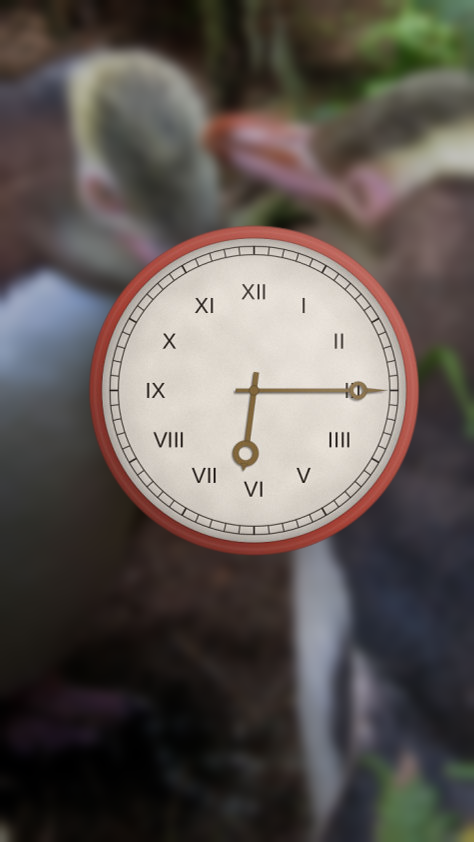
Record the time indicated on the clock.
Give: 6:15
